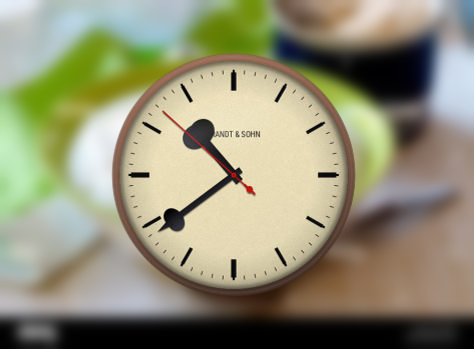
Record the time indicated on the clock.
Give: 10:38:52
